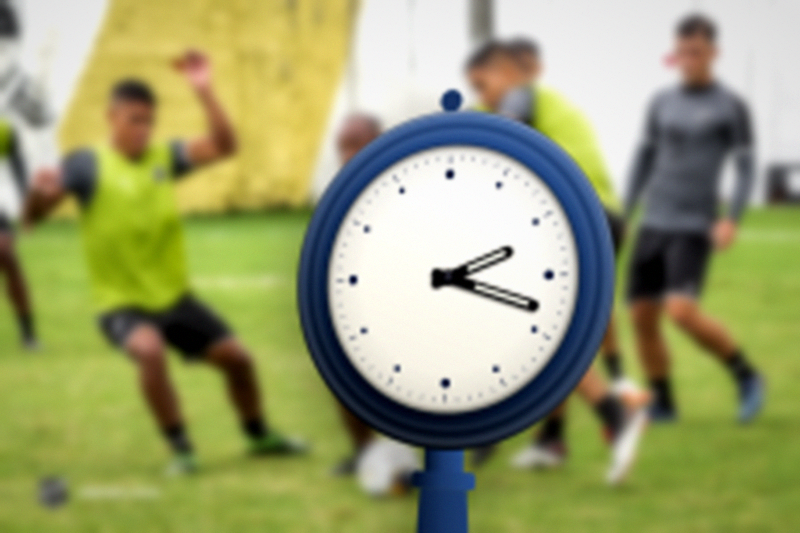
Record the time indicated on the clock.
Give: 2:18
